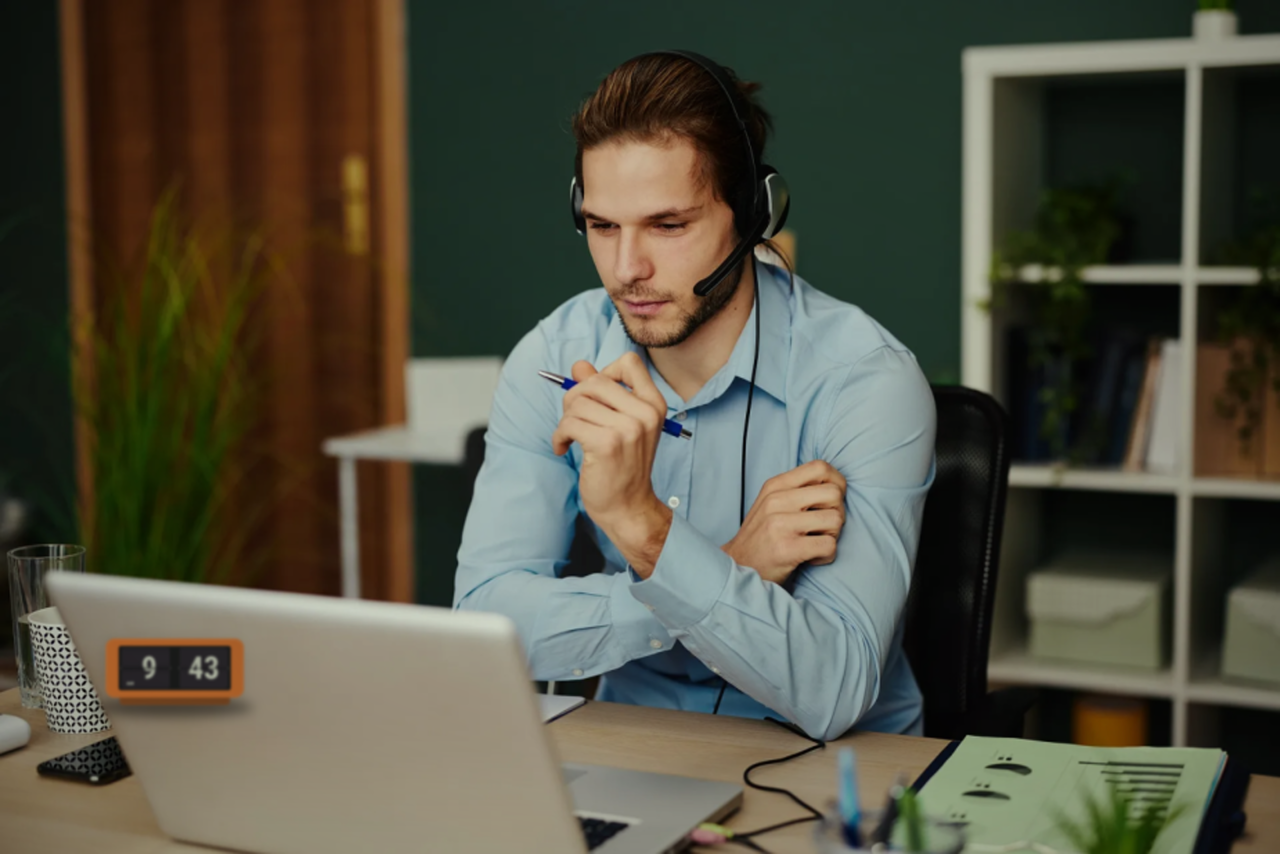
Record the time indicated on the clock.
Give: 9:43
